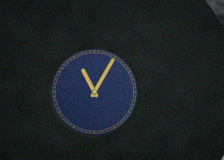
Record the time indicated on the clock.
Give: 11:05
